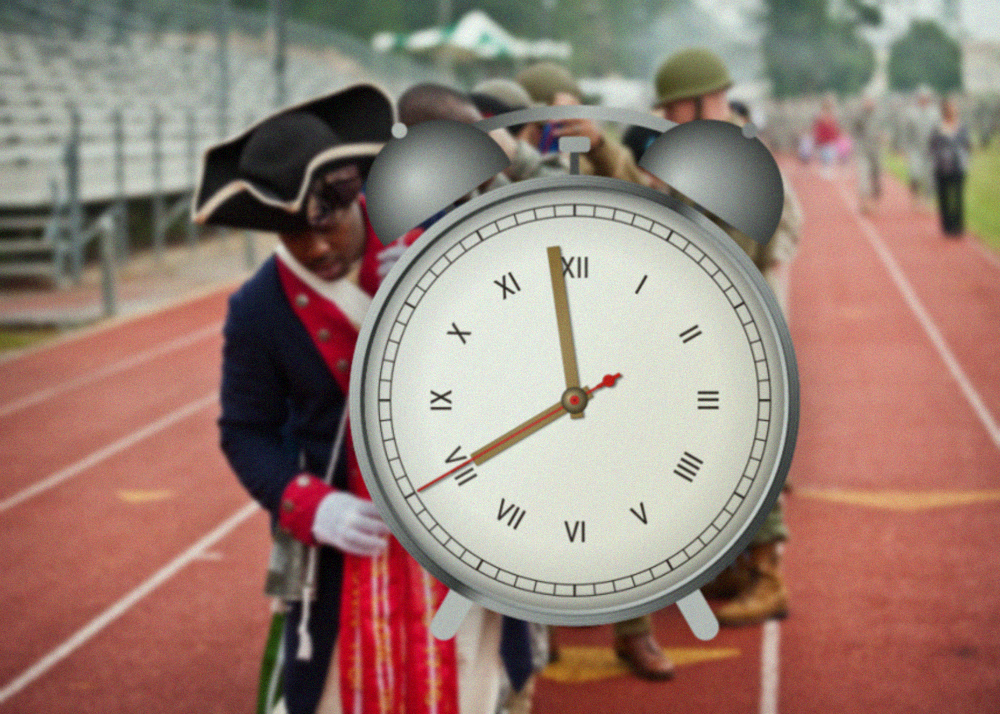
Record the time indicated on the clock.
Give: 7:58:40
